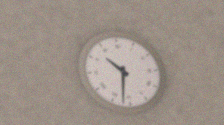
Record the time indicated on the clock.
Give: 10:32
